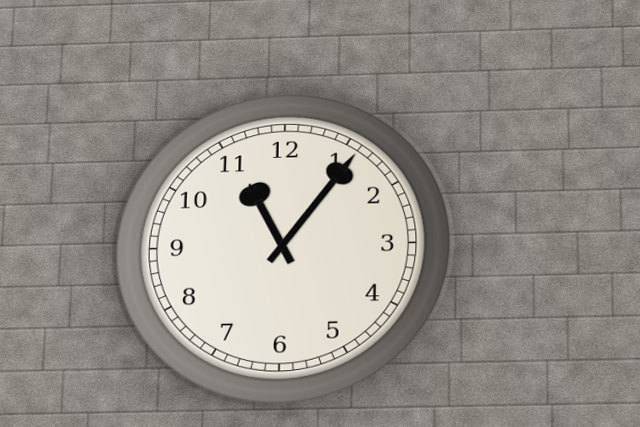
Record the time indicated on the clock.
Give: 11:06
